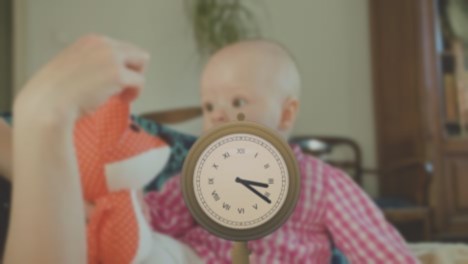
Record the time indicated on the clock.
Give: 3:21
